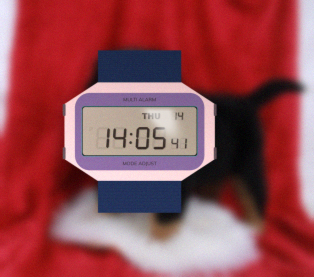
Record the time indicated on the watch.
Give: 14:05:41
